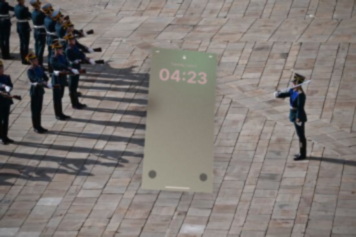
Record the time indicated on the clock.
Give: 4:23
